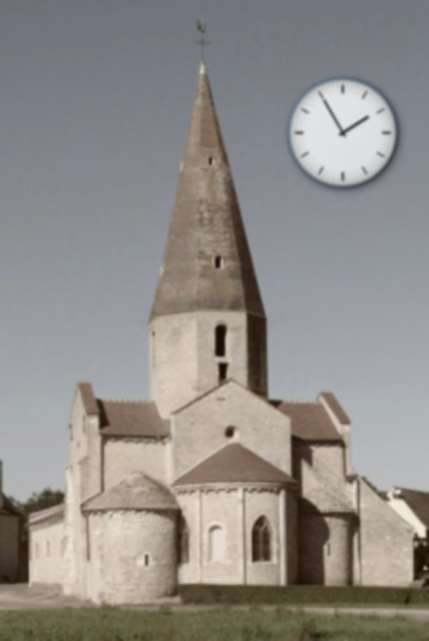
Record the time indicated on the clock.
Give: 1:55
